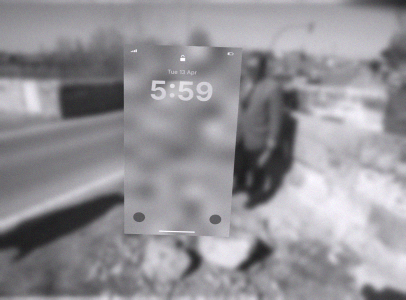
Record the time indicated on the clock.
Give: 5:59
